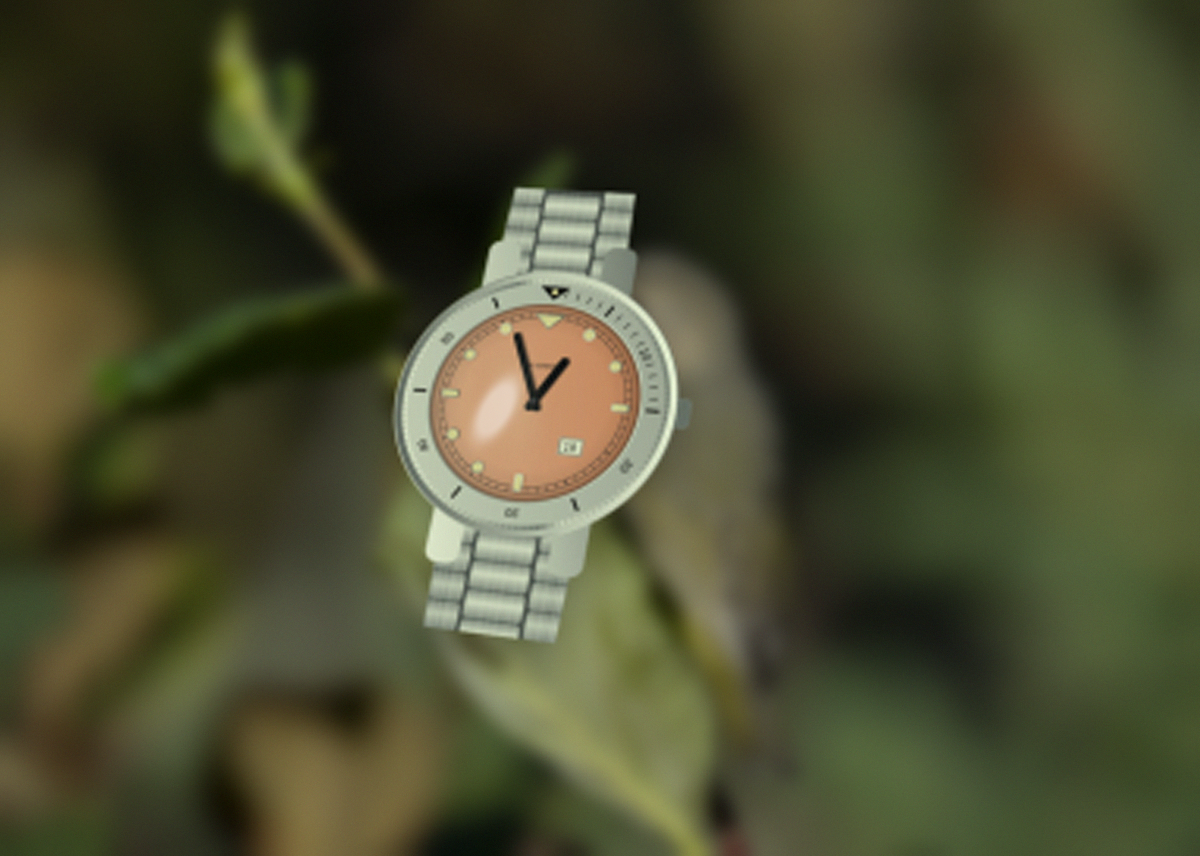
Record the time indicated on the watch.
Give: 12:56
